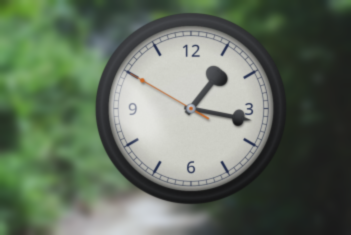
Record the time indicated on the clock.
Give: 1:16:50
